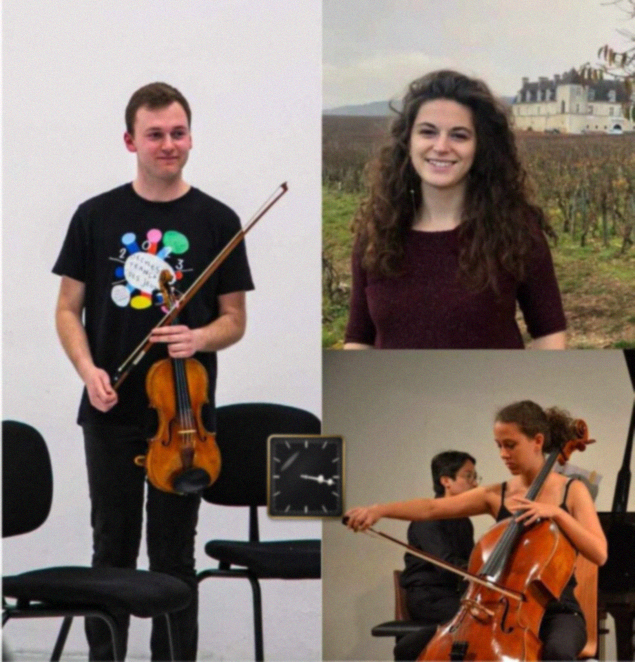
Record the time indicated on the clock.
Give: 3:17
